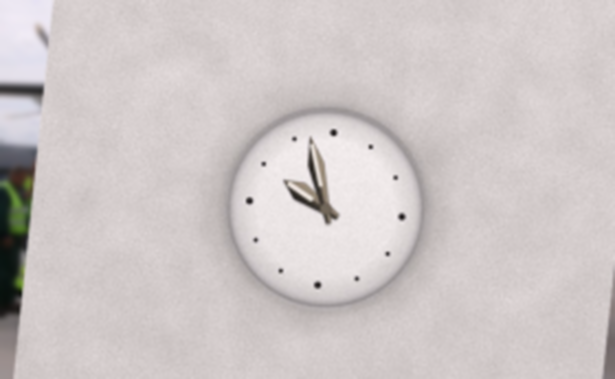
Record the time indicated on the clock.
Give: 9:57
